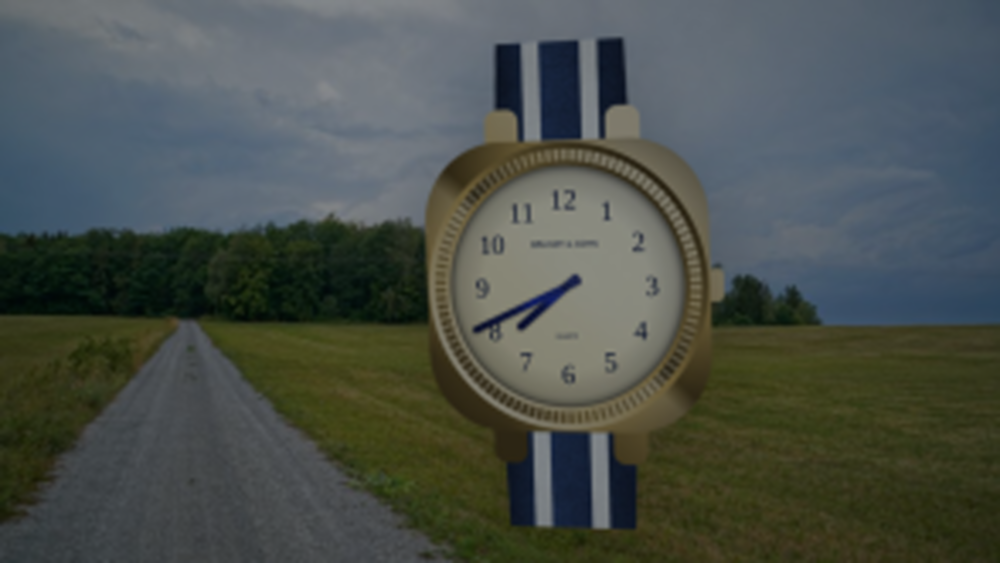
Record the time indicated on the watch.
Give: 7:41
